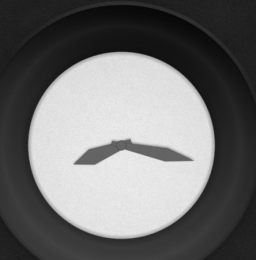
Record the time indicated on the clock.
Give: 8:17
